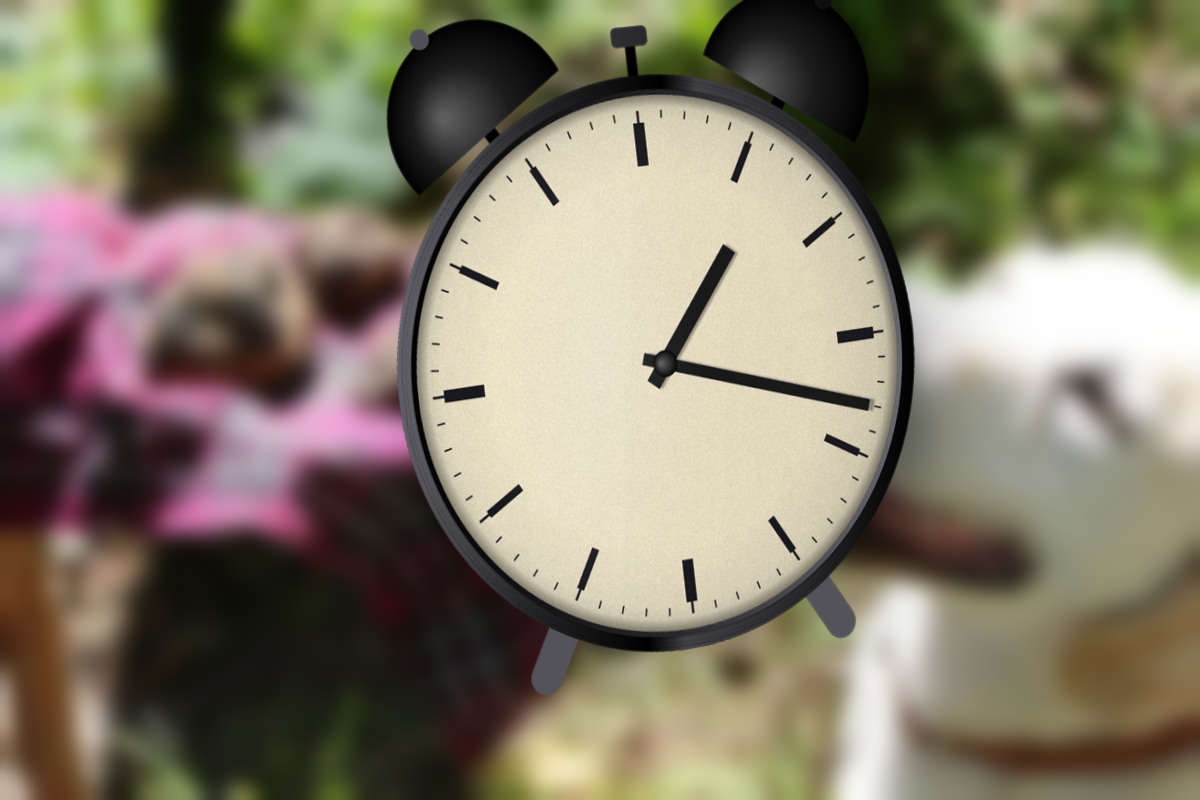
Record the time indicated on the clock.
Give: 1:18
